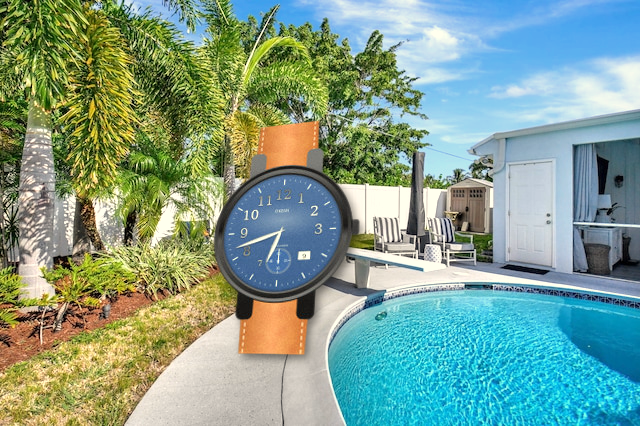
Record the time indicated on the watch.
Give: 6:42
